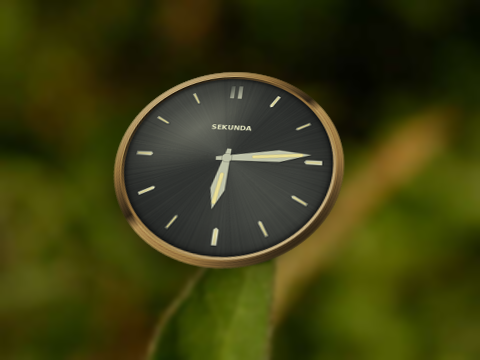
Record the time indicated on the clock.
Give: 6:14
